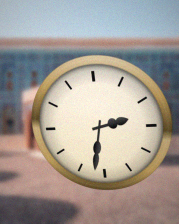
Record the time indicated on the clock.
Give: 2:32
